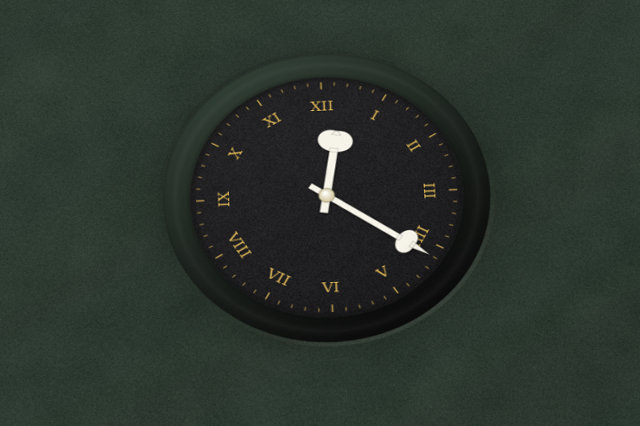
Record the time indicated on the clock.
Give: 12:21
